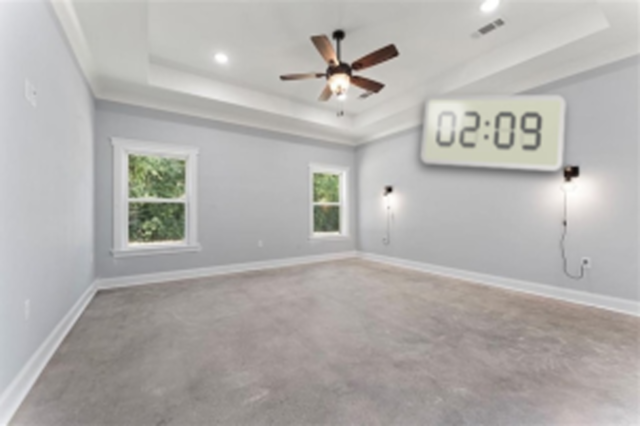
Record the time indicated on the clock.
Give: 2:09
